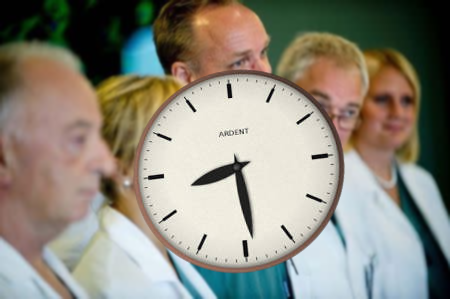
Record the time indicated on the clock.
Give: 8:29
